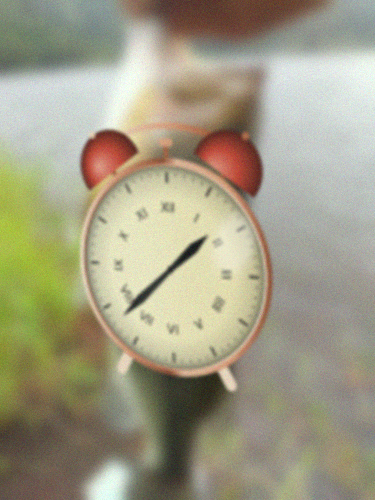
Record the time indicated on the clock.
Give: 1:38
